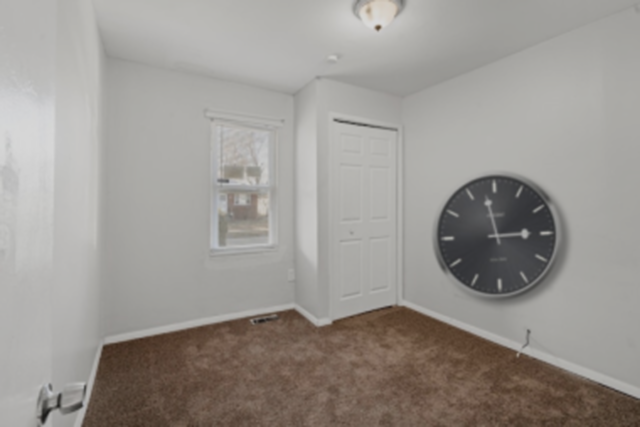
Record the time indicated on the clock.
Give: 2:58
